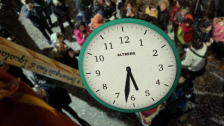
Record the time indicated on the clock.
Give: 5:32
